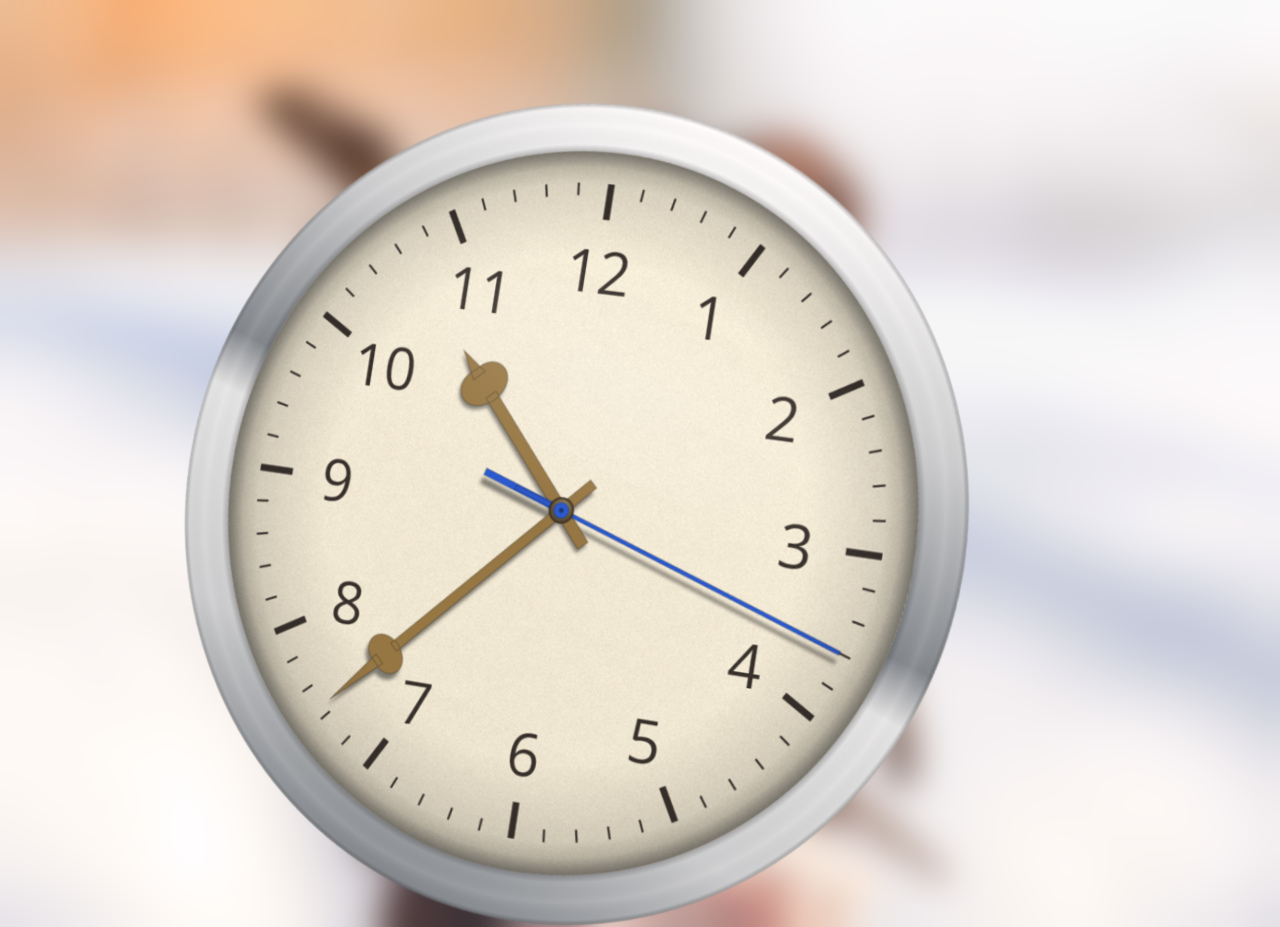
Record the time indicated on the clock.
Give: 10:37:18
